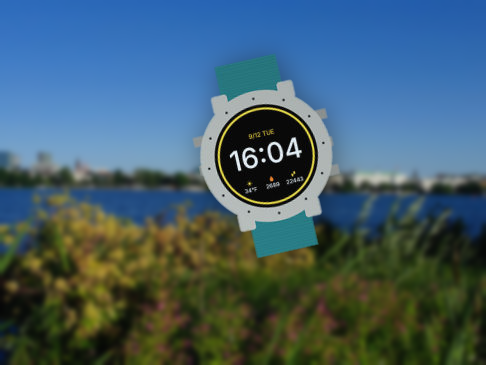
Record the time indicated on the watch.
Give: 16:04
